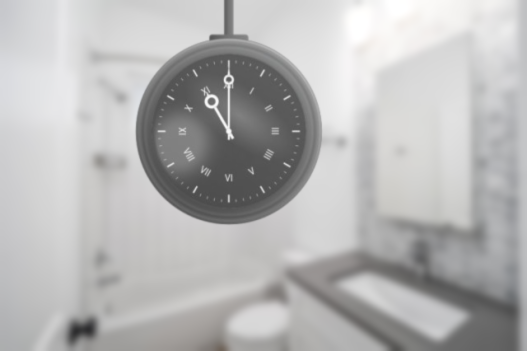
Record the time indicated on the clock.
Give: 11:00
